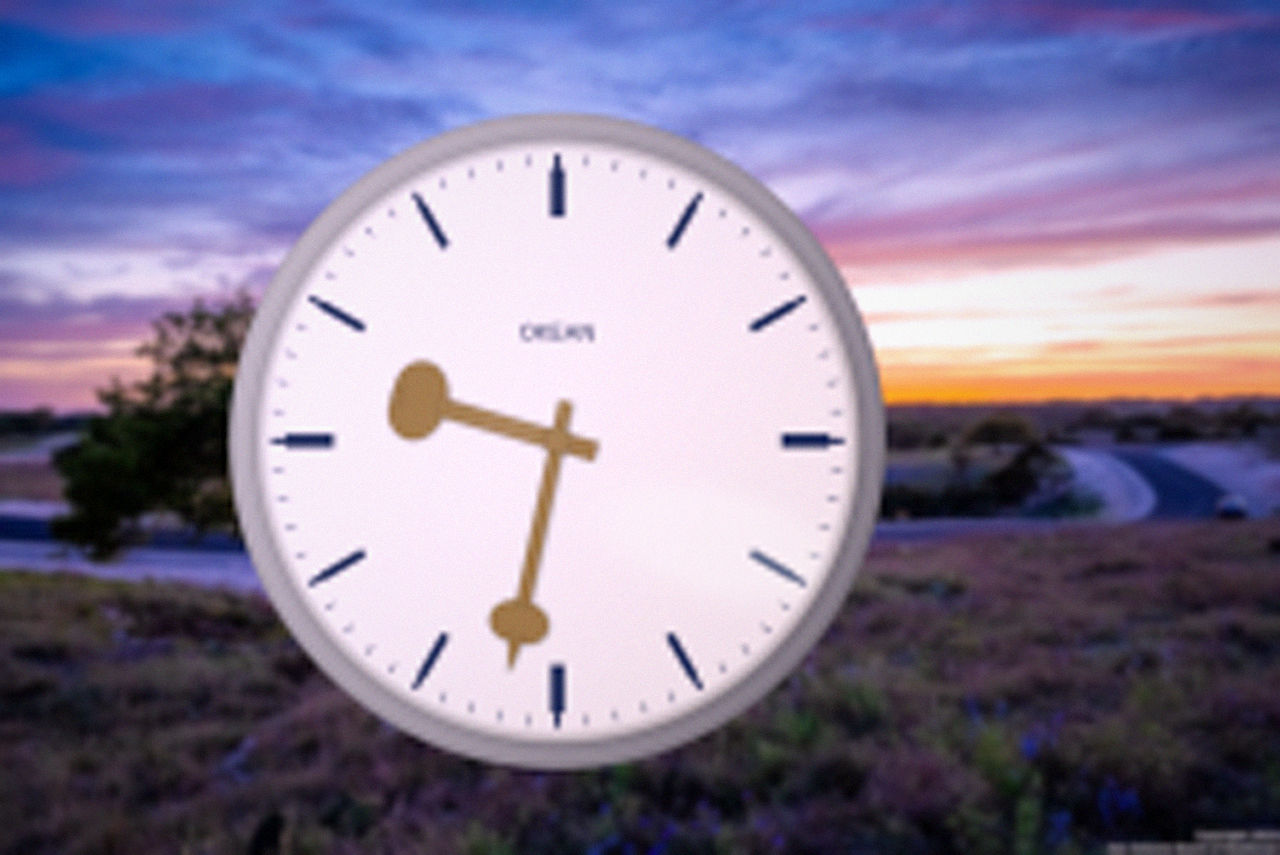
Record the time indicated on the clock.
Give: 9:32
